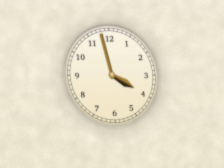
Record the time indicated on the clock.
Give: 3:58
